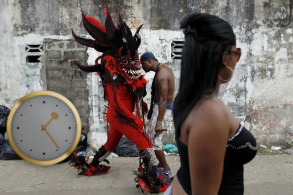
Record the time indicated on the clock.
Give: 1:24
